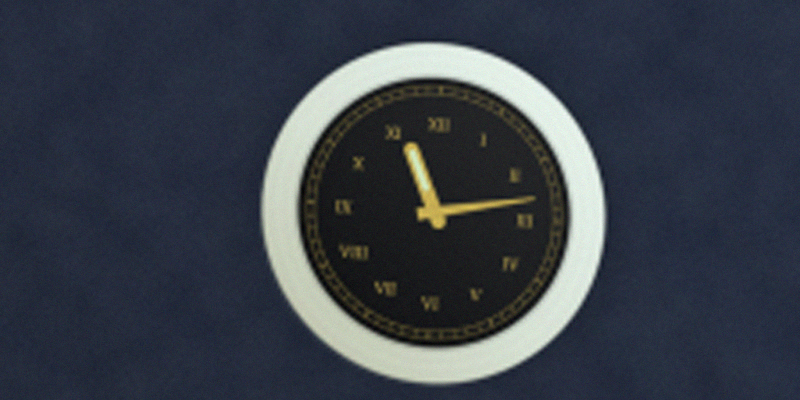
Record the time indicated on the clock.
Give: 11:13
